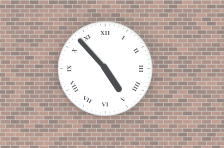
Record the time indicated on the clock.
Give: 4:53
